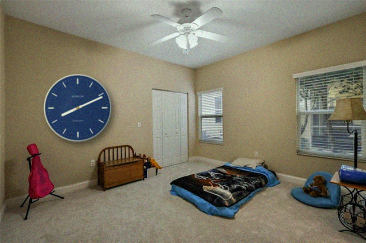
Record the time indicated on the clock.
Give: 8:11
